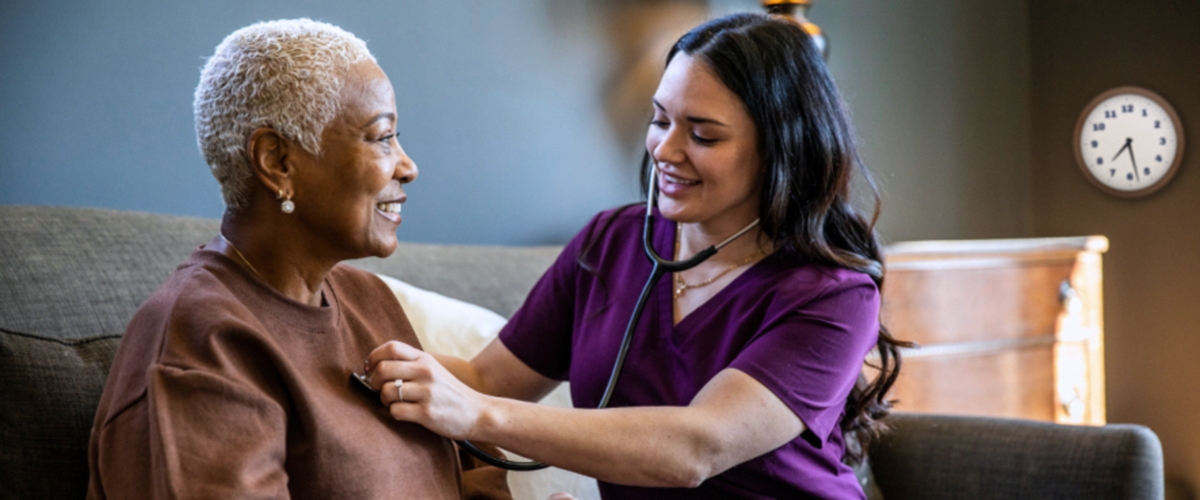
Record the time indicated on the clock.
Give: 7:28
